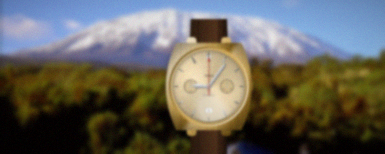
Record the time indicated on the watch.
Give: 9:06
